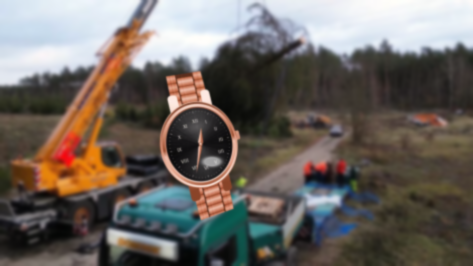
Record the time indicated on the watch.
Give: 12:34
